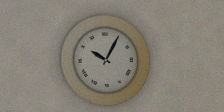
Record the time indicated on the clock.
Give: 10:05
